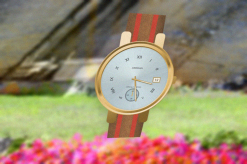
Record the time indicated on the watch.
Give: 3:28
